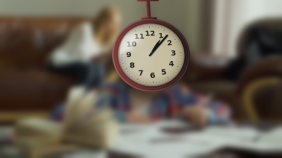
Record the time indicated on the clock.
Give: 1:07
